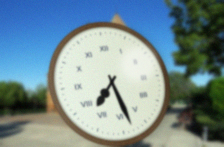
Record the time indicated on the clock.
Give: 7:28
